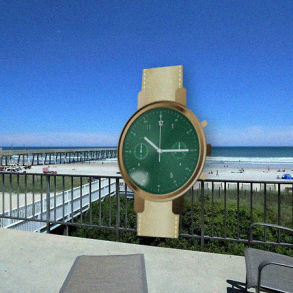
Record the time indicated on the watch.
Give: 10:15
